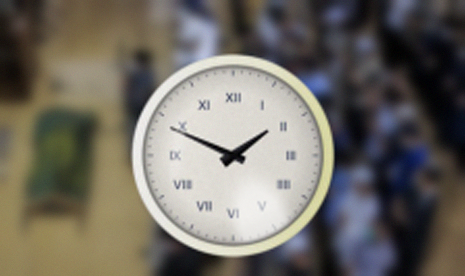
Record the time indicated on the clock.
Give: 1:49
